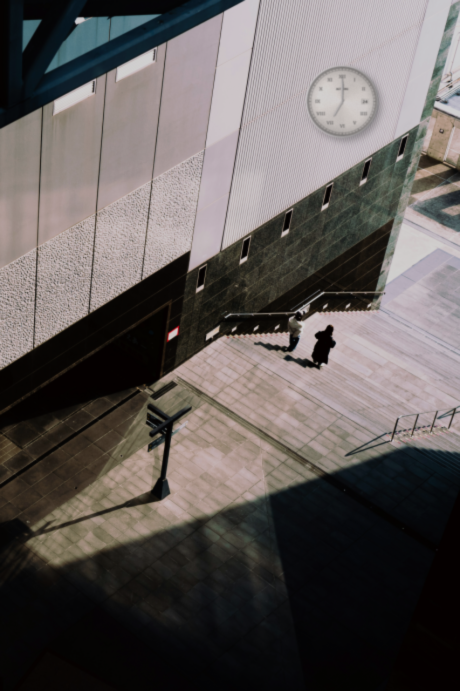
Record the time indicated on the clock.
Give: 7:00
